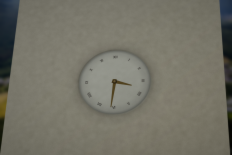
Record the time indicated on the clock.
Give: 3:31
